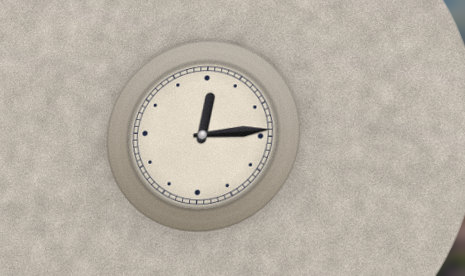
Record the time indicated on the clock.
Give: 12:14
